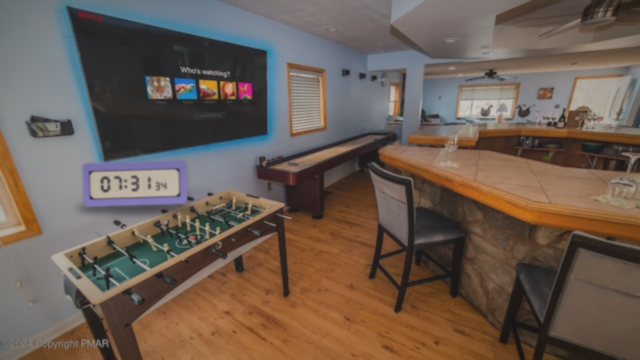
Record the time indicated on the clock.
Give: 7:31
